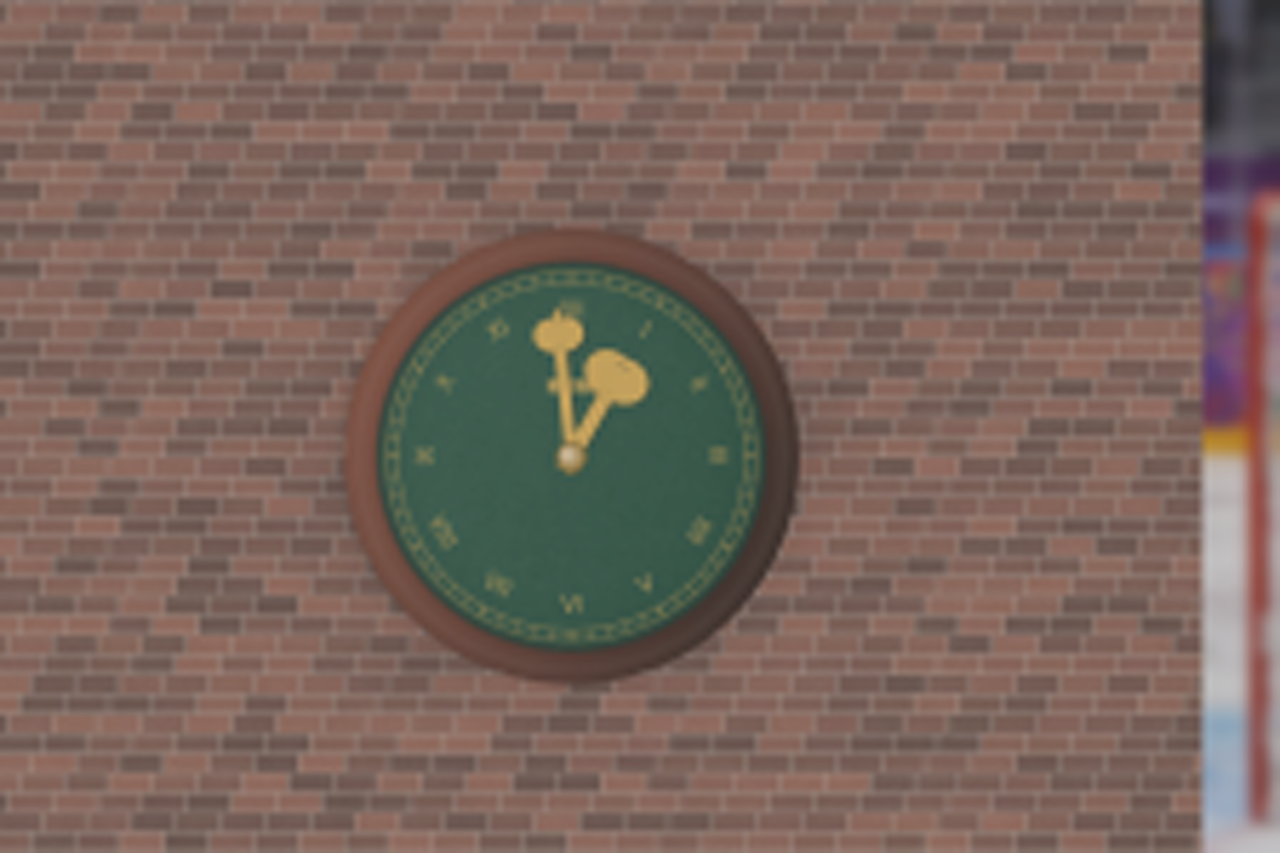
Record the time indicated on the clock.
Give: 12:59
